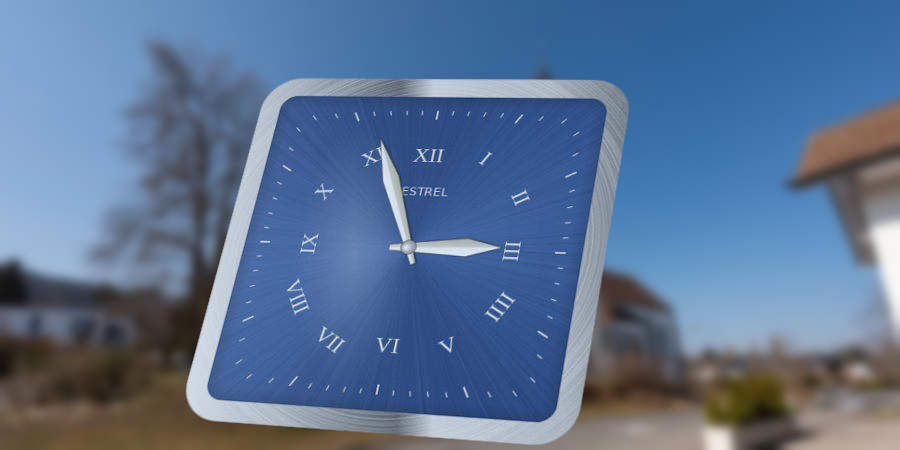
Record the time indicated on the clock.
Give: 2:56
